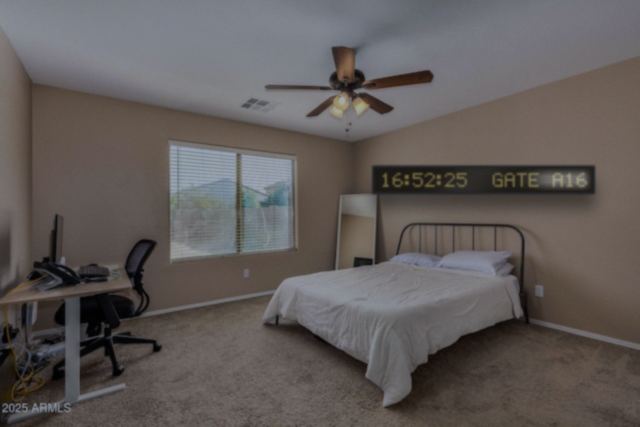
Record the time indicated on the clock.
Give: 16:52:25
